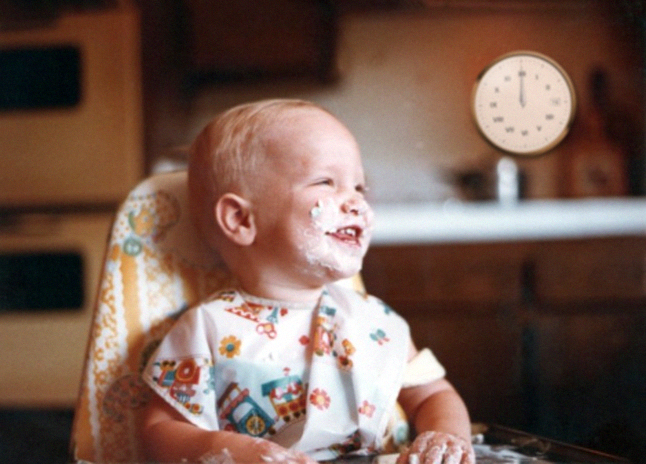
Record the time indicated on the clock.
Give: 12:00
